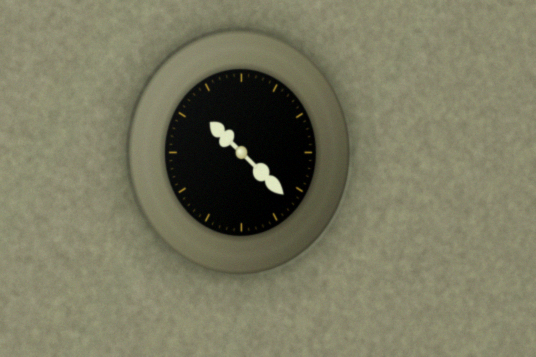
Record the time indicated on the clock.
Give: 10:22
